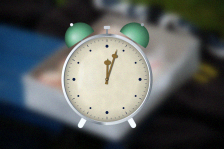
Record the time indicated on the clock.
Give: 12:03
